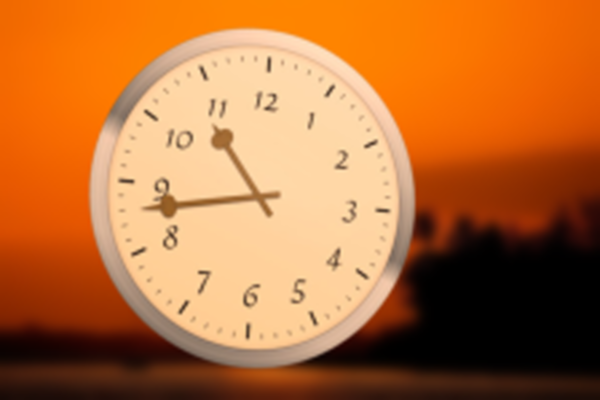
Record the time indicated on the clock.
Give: 10:43
